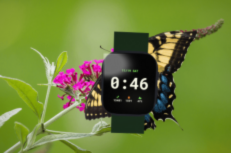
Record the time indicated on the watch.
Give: 0:46
